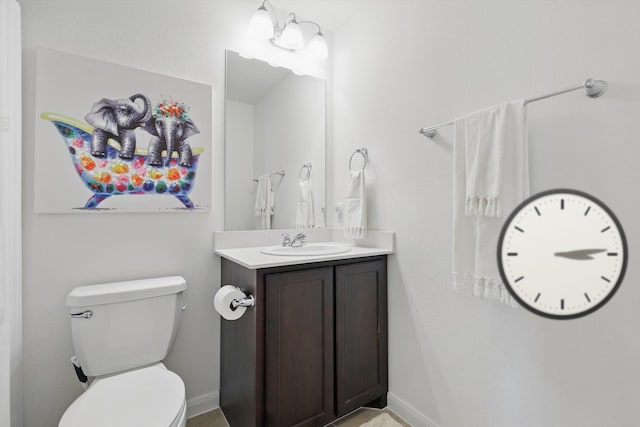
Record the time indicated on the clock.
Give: 3:14
